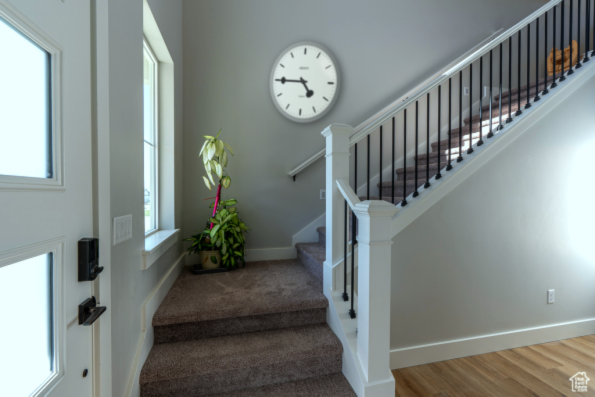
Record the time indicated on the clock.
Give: 4:45
